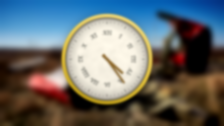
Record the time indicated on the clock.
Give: 4:24
